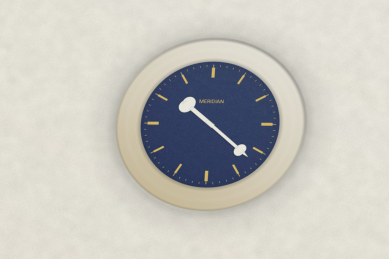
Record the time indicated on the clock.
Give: 10:22
